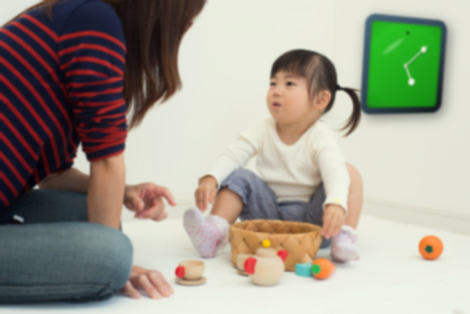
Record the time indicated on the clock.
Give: 5:08
